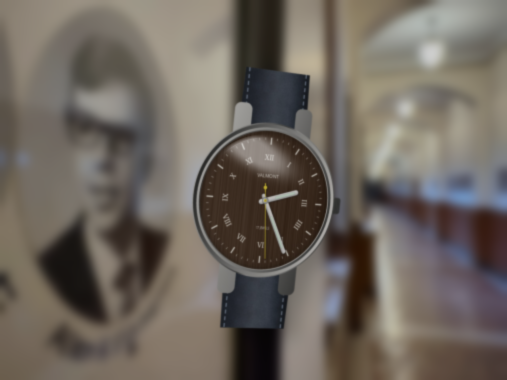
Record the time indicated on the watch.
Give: 2:25:29
